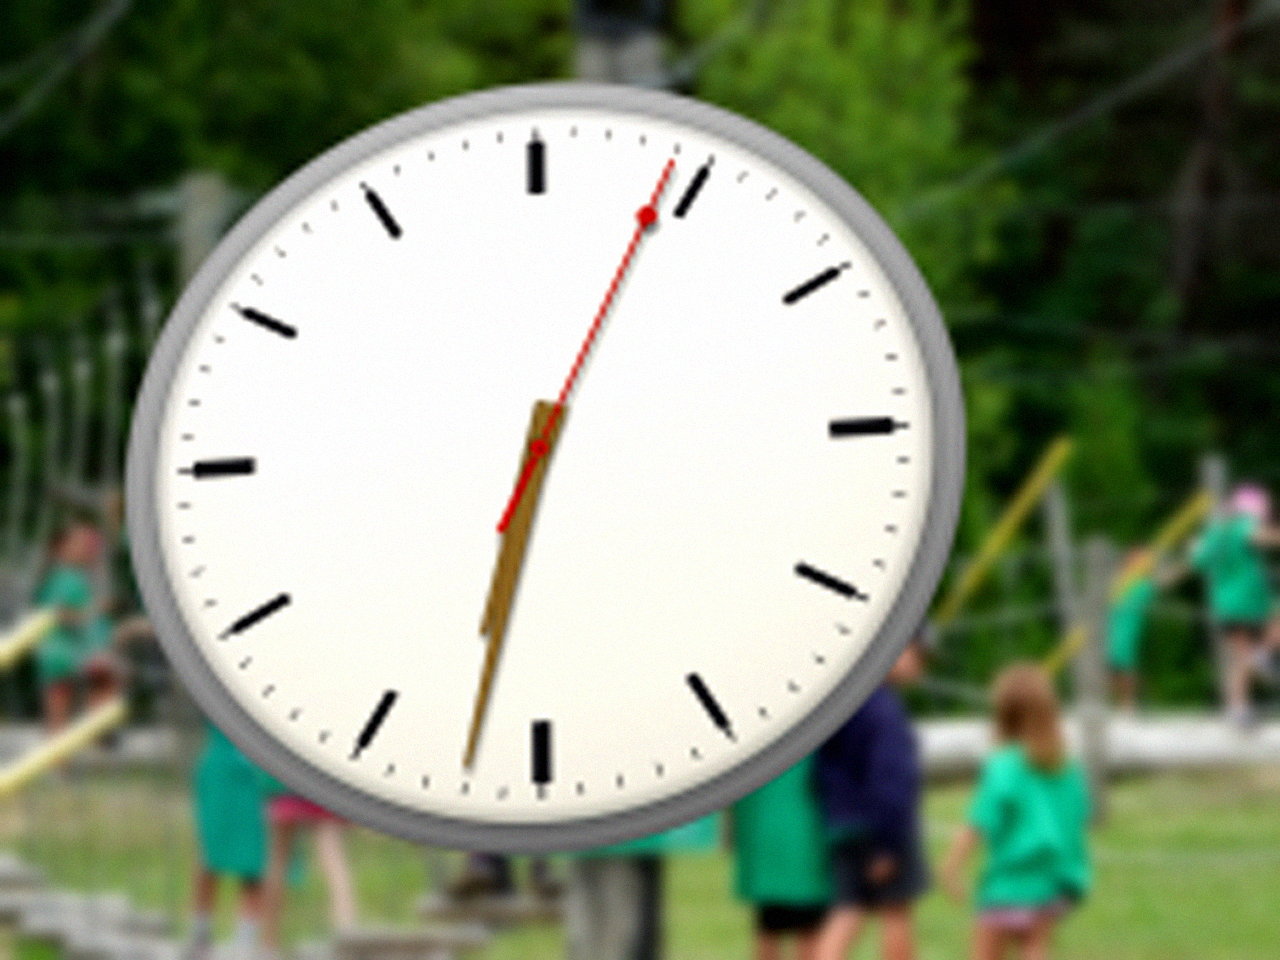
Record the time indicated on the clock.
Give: 6:32:04
